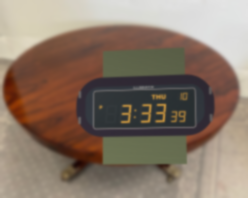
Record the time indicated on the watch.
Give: 3:33
